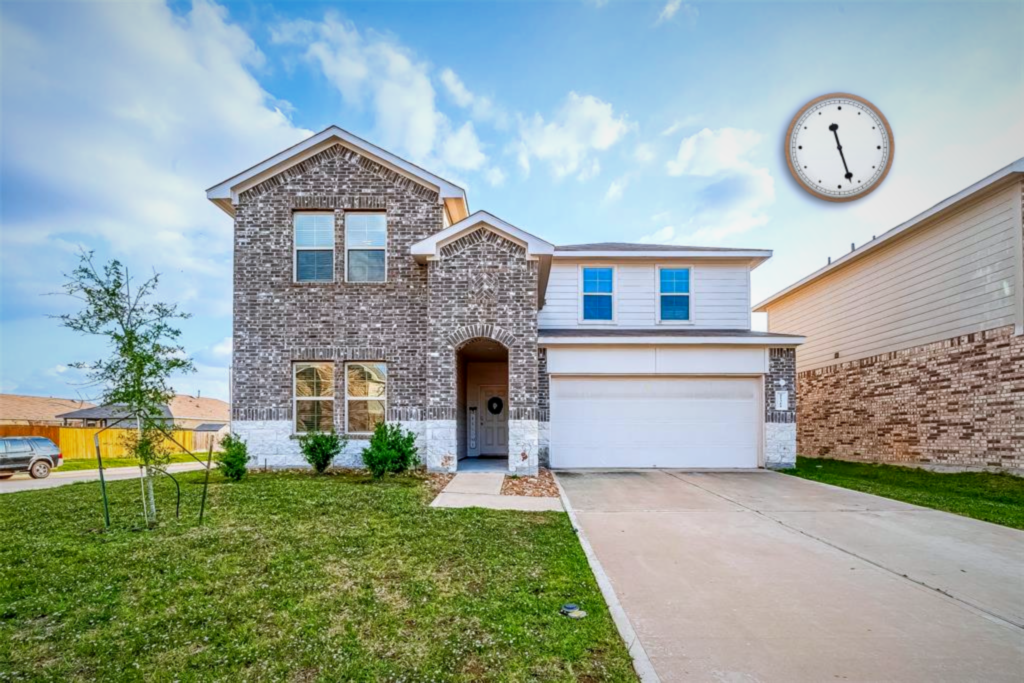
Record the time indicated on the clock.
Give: 11:27
